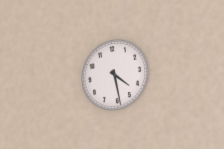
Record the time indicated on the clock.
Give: 4:29
